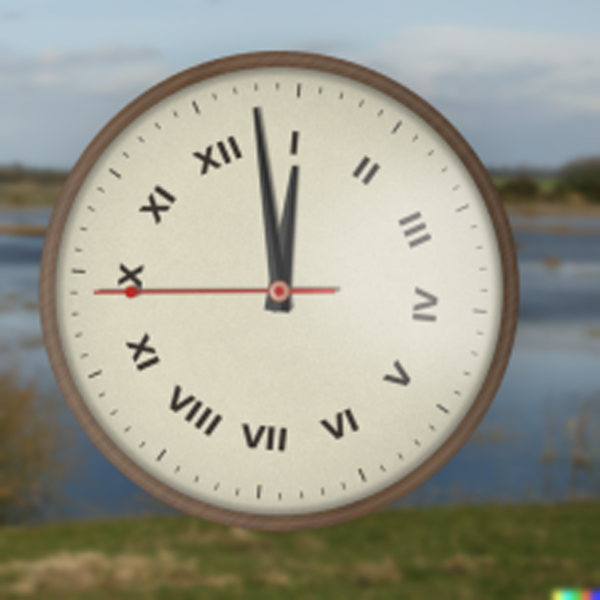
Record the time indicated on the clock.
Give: 1:02:49
